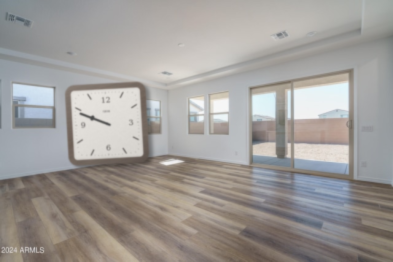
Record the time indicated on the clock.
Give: 9:49
